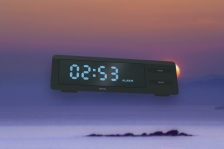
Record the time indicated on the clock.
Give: 2:53
